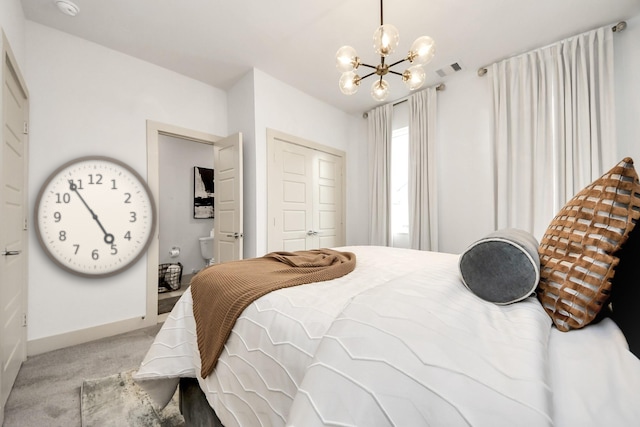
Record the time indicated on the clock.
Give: 4:54
